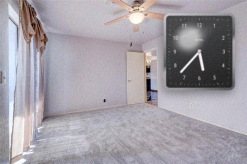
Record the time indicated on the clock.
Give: 5:37
